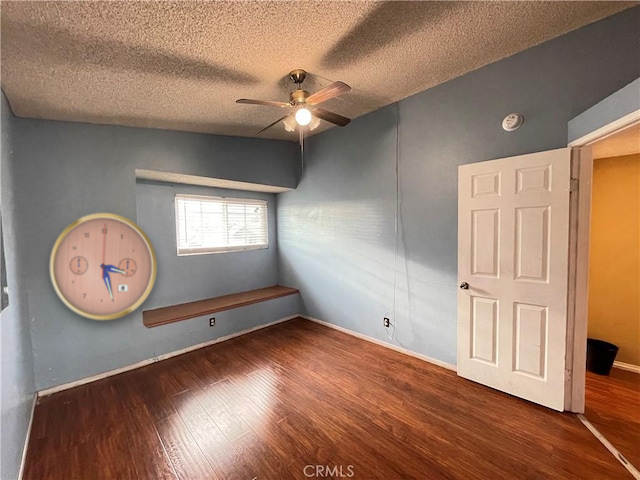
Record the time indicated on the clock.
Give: 3:27
